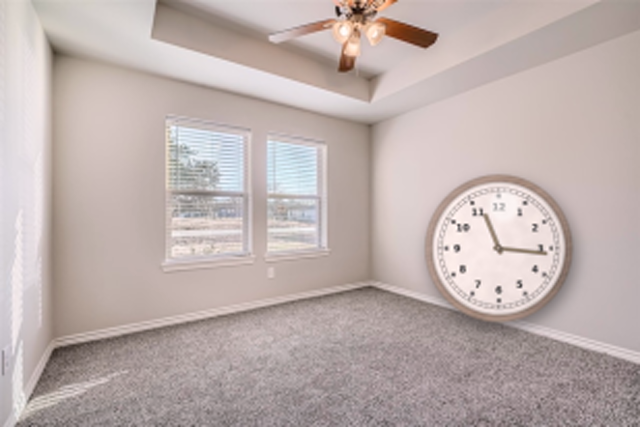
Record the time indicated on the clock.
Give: 11:16
